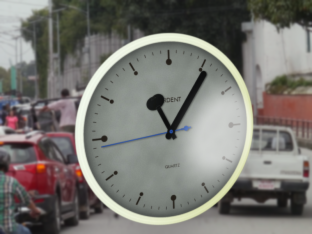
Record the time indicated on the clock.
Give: 11:05:44
